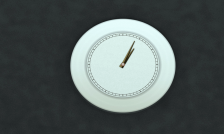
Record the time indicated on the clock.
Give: 1:04
